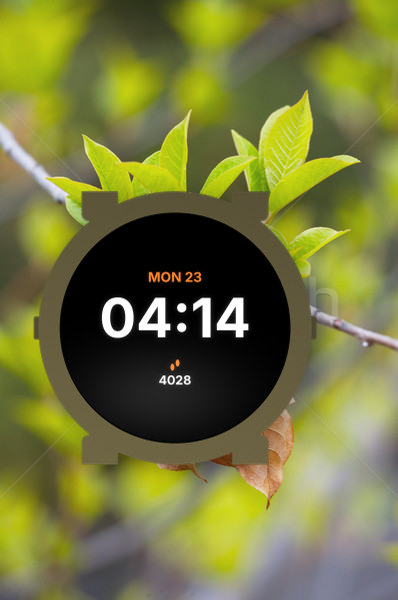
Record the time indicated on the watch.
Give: 4:14
